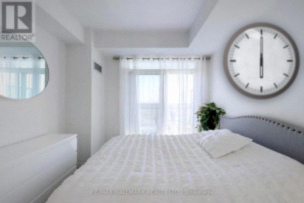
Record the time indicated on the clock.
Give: 6:00
